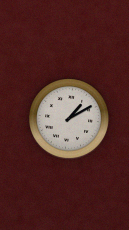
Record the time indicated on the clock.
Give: 1:09
